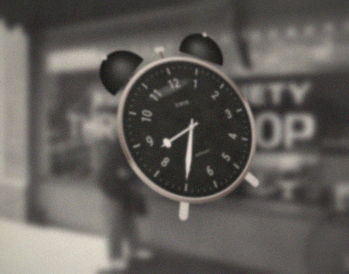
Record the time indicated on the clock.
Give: 8:35
